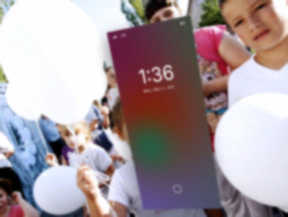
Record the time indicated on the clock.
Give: 1:36
